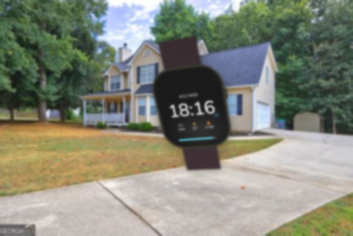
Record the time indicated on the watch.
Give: 18:16
